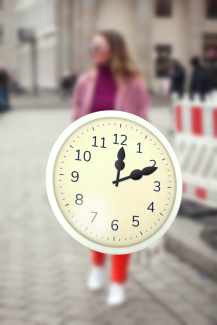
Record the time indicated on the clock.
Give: 12:11
